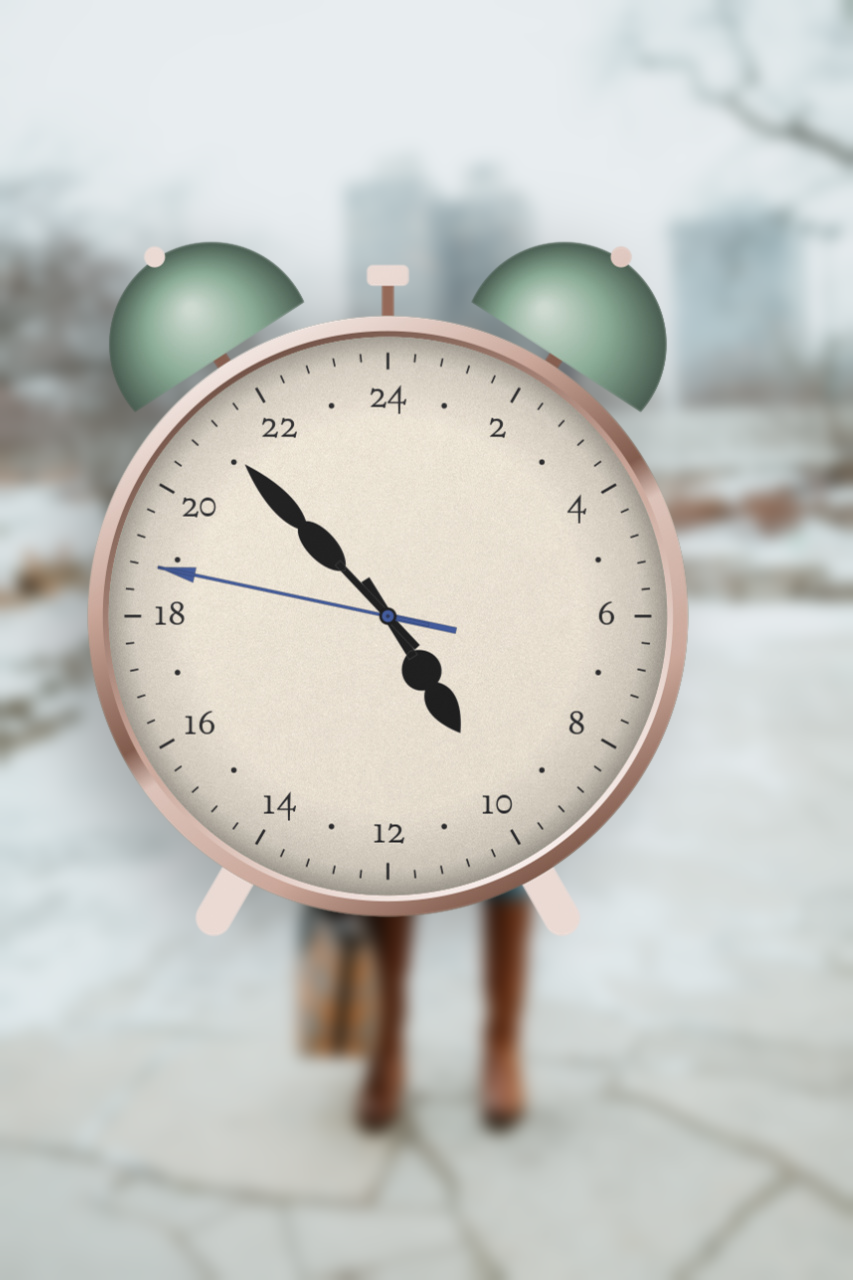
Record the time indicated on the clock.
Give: 9:52:47
